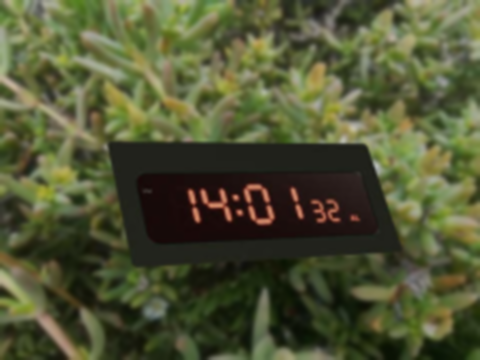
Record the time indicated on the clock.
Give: 14:01:32
